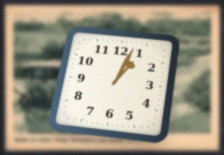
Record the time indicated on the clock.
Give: 1:03
